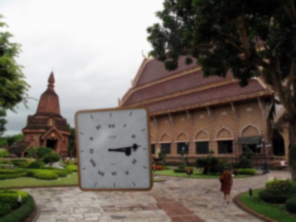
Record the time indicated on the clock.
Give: 3:14
